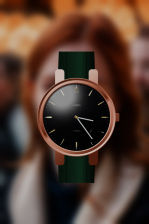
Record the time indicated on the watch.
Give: 3:24
